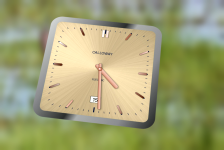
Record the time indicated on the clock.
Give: 4:29
